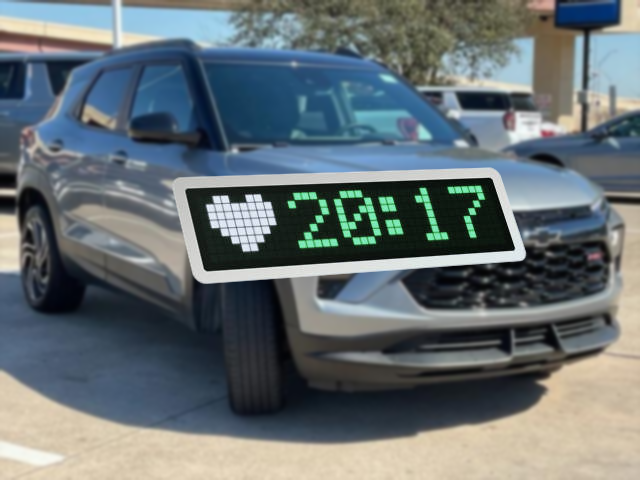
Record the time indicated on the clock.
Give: 20:17
